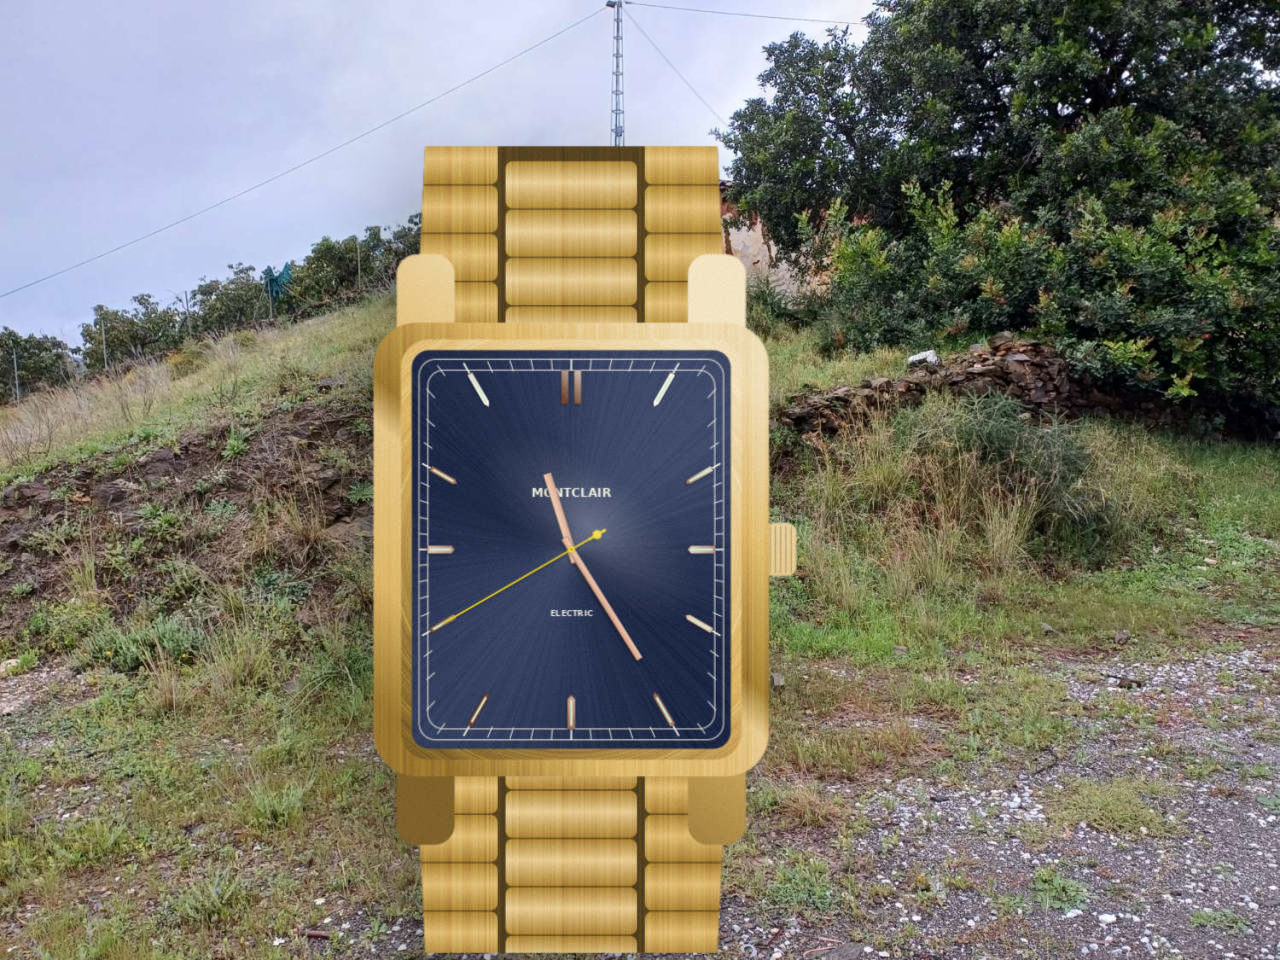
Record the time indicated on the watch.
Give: 11:24:40
